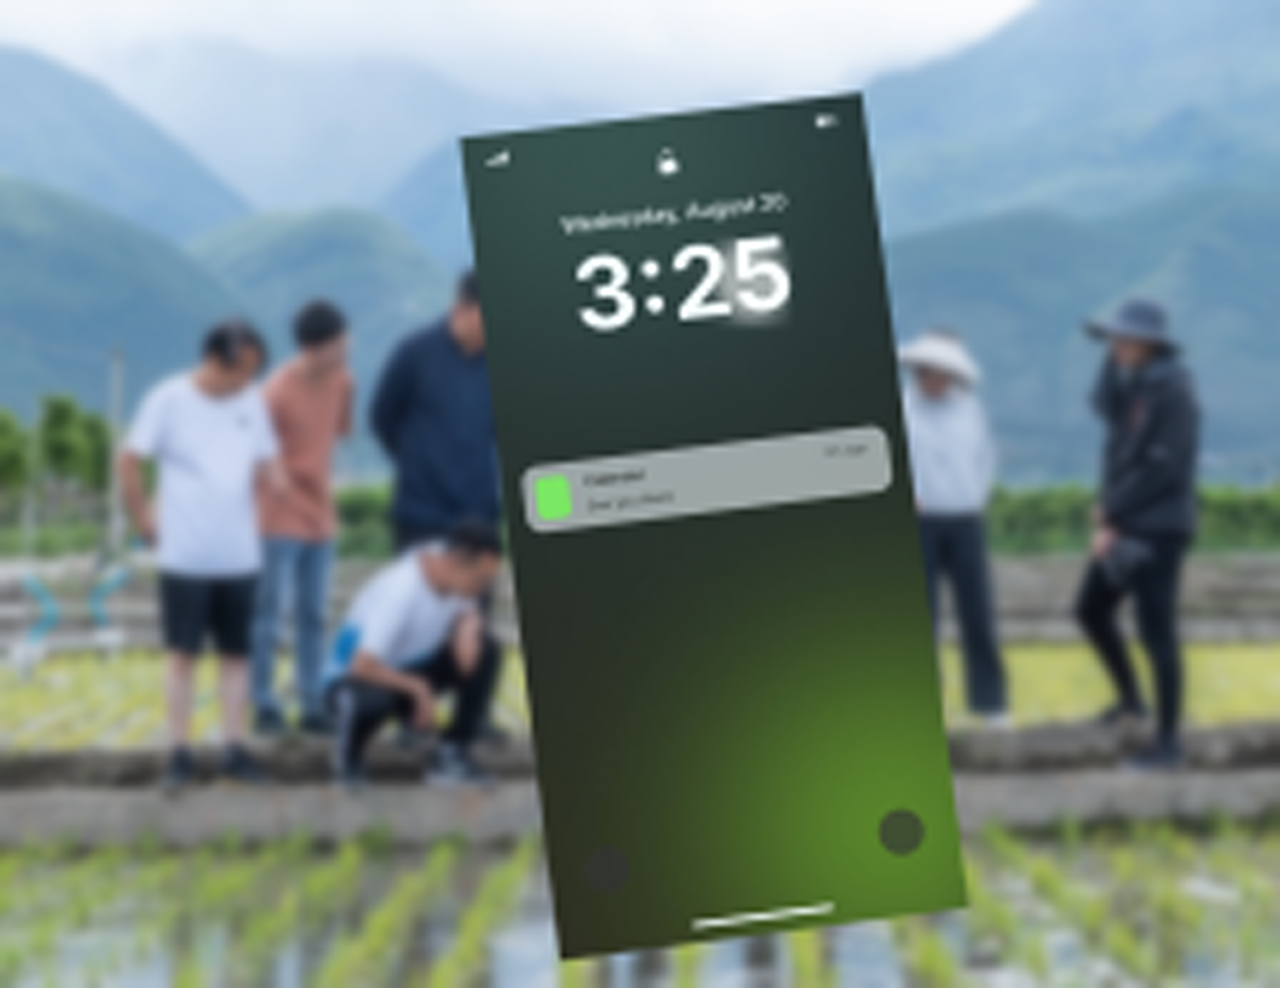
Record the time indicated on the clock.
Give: 3:25
